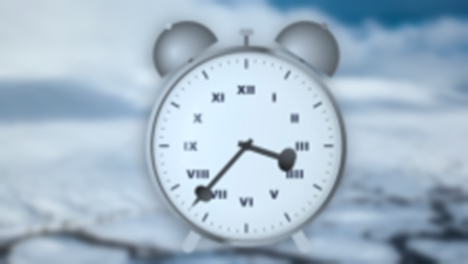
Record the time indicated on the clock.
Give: 3:37
